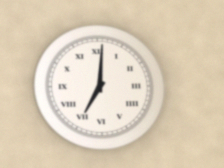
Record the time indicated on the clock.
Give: 7:01
